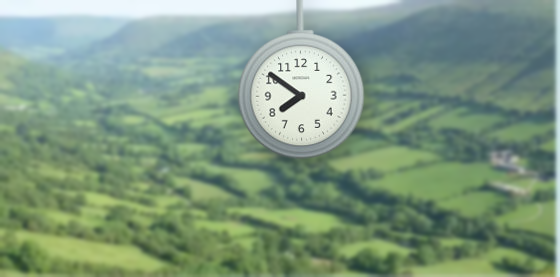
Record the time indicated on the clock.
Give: 7:51
